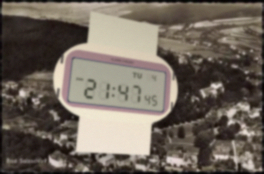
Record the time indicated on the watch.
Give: 21:47:45
